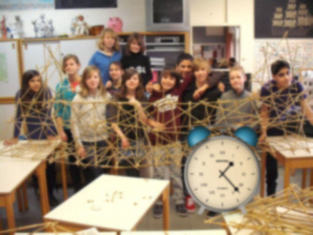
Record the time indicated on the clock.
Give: 1:23
